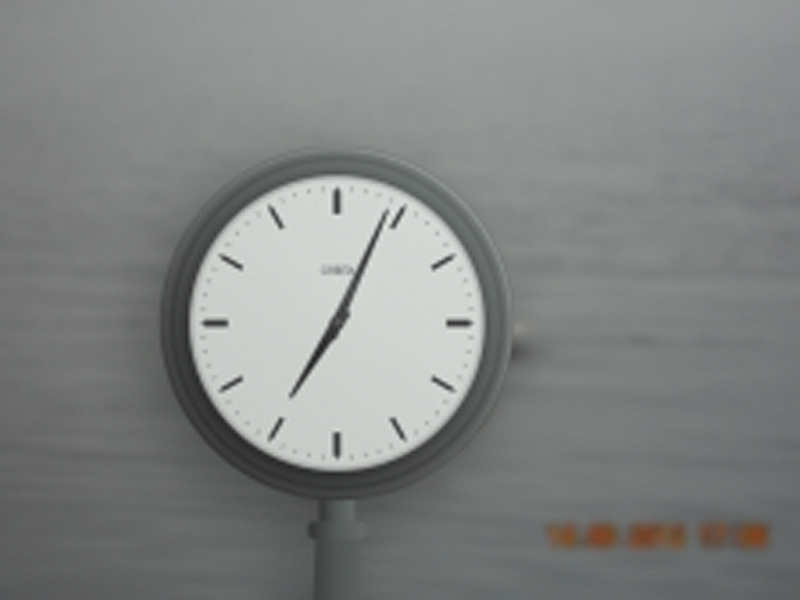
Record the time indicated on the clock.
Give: 7:04
